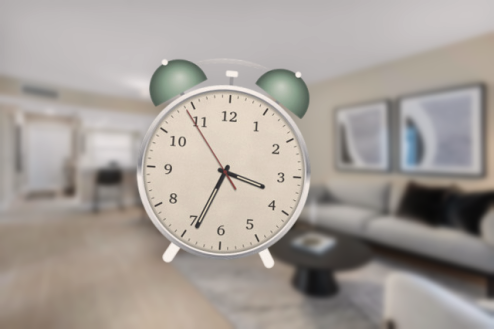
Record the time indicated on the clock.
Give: 3:33:54
